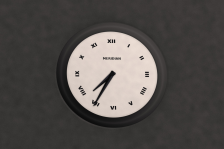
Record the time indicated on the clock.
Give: 7:35
